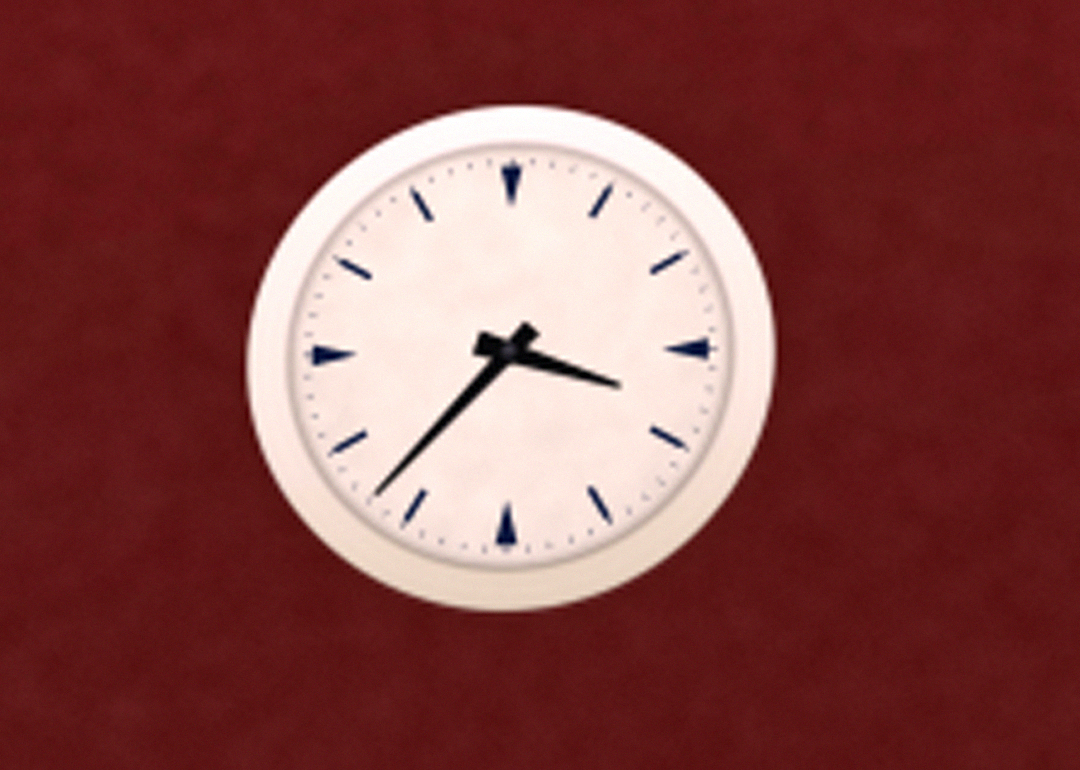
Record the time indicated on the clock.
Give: 3:37
